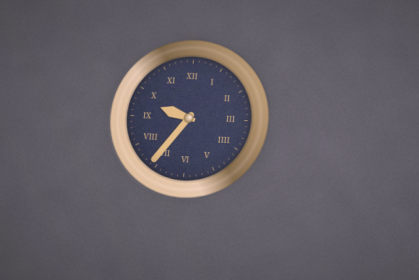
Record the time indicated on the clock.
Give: 9:36
